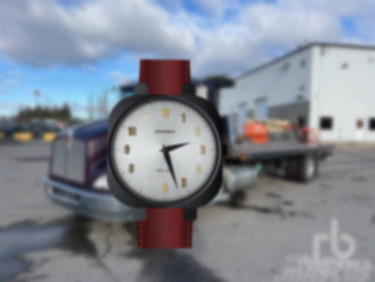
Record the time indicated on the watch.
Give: 2:27
